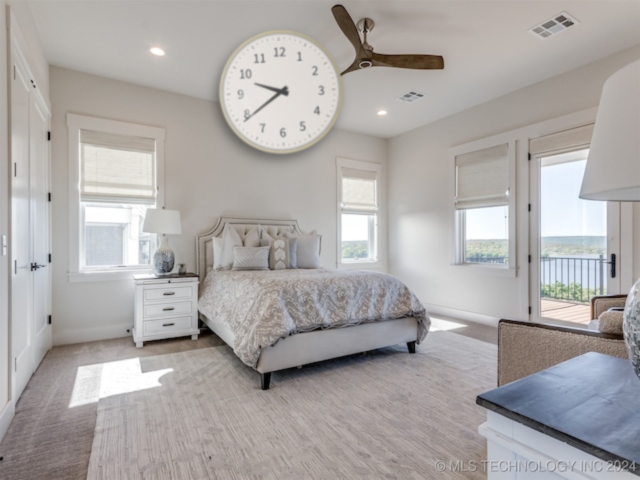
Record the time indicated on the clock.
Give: 9:39
